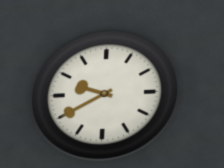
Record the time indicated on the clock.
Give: 9:40
